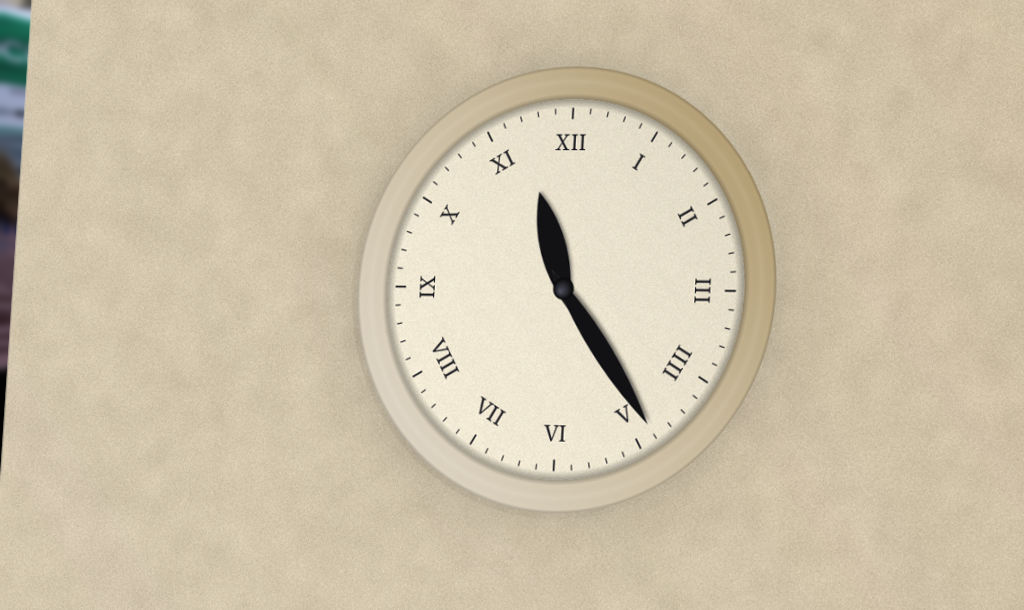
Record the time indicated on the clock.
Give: 11:24
